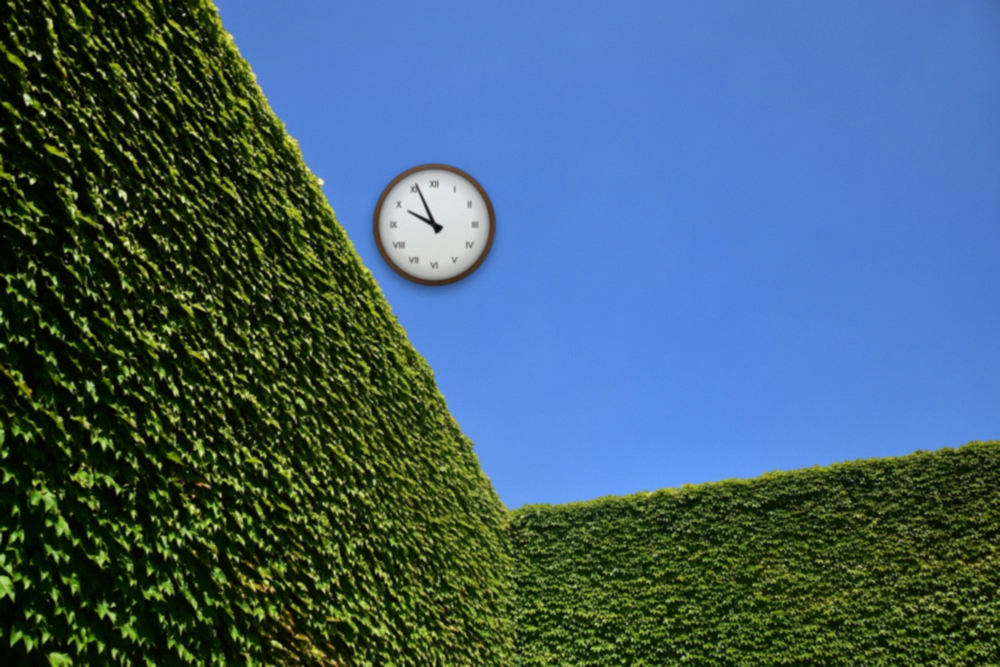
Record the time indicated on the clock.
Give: 9:56
